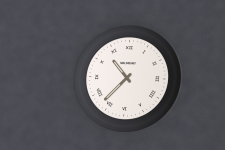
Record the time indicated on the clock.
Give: 10:37
